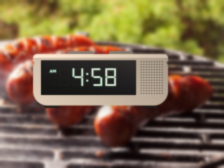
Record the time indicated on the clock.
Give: 4:58
